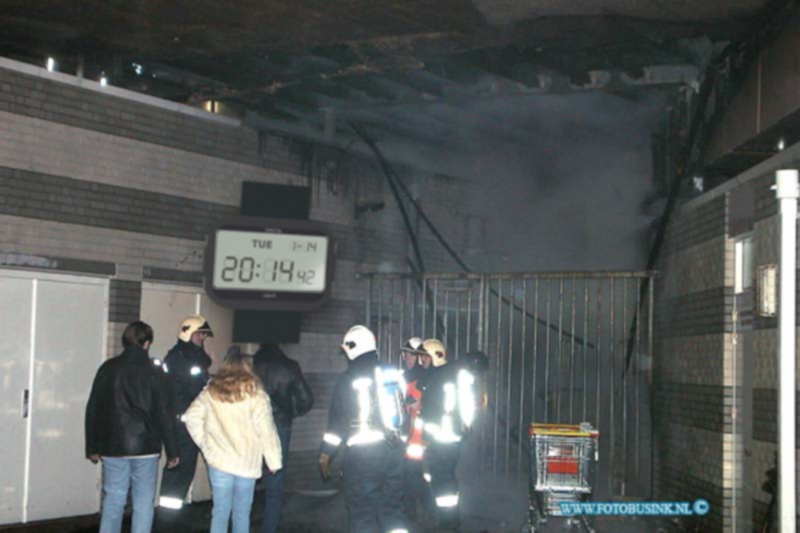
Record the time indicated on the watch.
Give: 20:14:42
